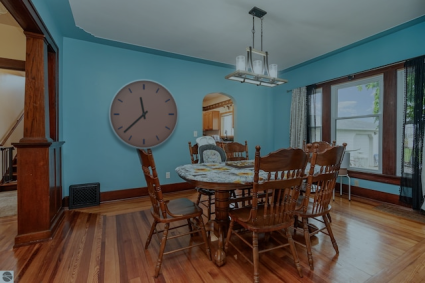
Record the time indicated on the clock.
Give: 11:38
